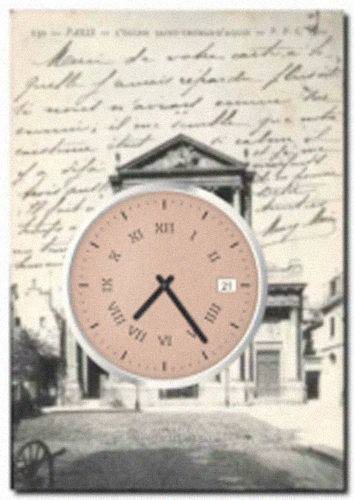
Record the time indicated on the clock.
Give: 7:24
